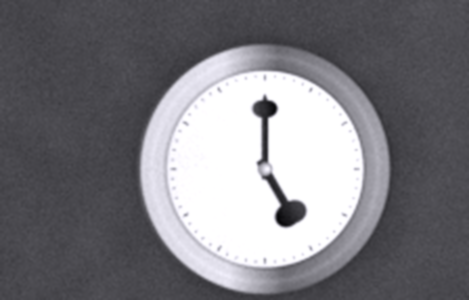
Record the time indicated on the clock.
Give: 5:00
